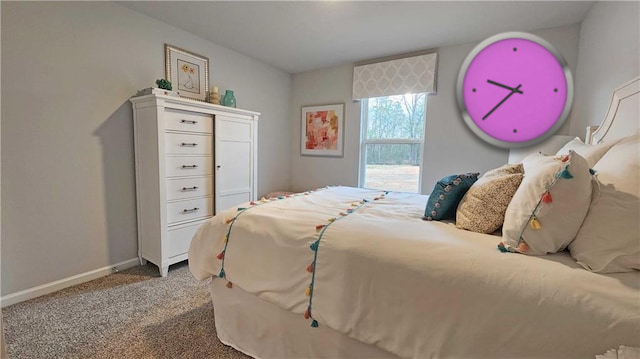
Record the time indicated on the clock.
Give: 9:38
